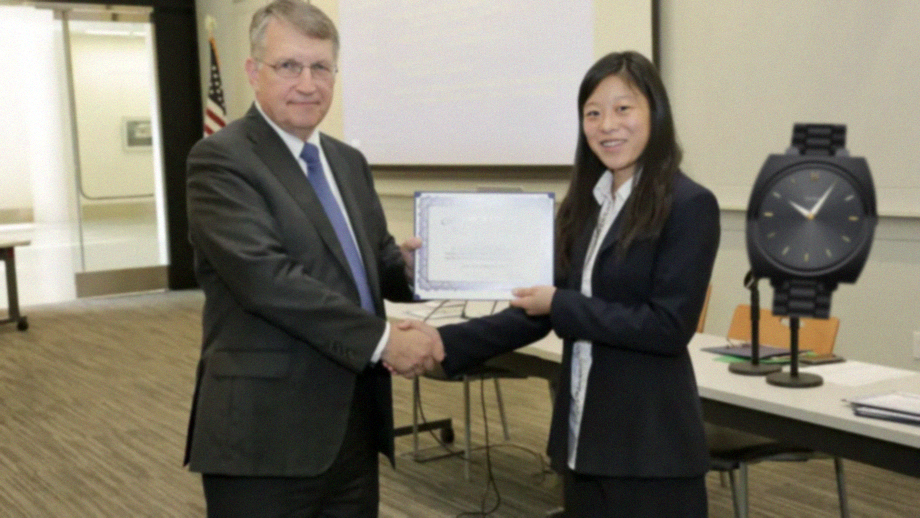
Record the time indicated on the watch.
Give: 10:05
